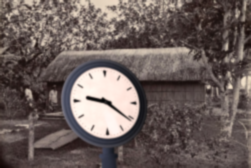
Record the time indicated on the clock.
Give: 9:21
